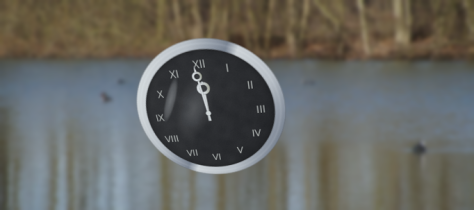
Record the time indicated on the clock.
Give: 11:59
